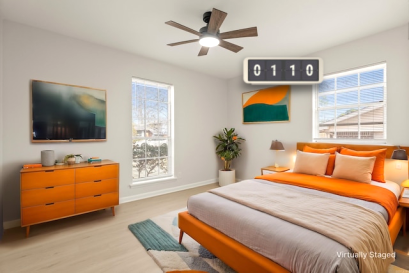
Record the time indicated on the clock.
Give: 1:10
